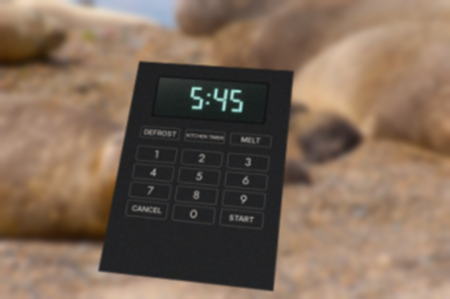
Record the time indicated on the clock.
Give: 5:45
